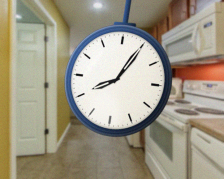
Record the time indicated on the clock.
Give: 8:05
